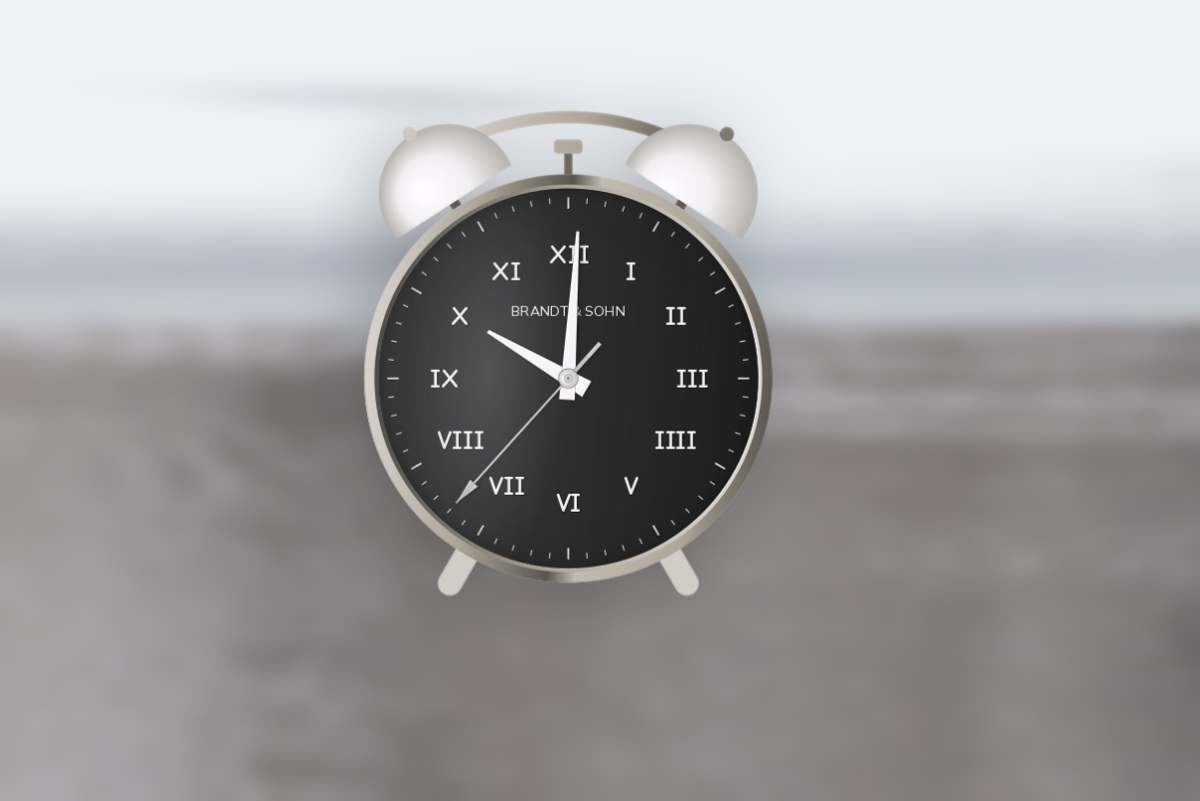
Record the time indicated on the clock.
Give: 10:00:37
